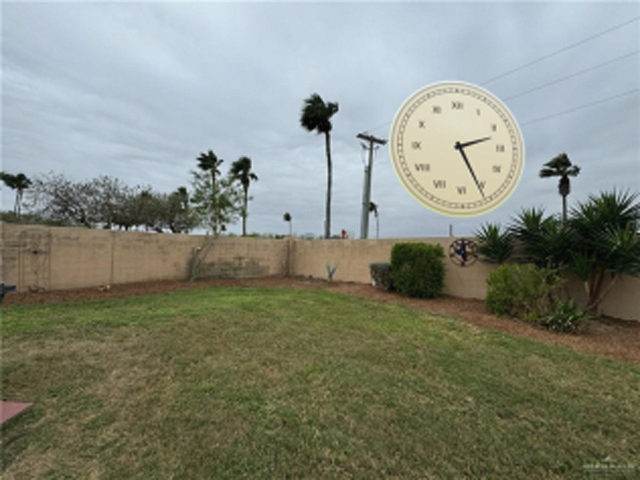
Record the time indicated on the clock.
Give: 2:26
